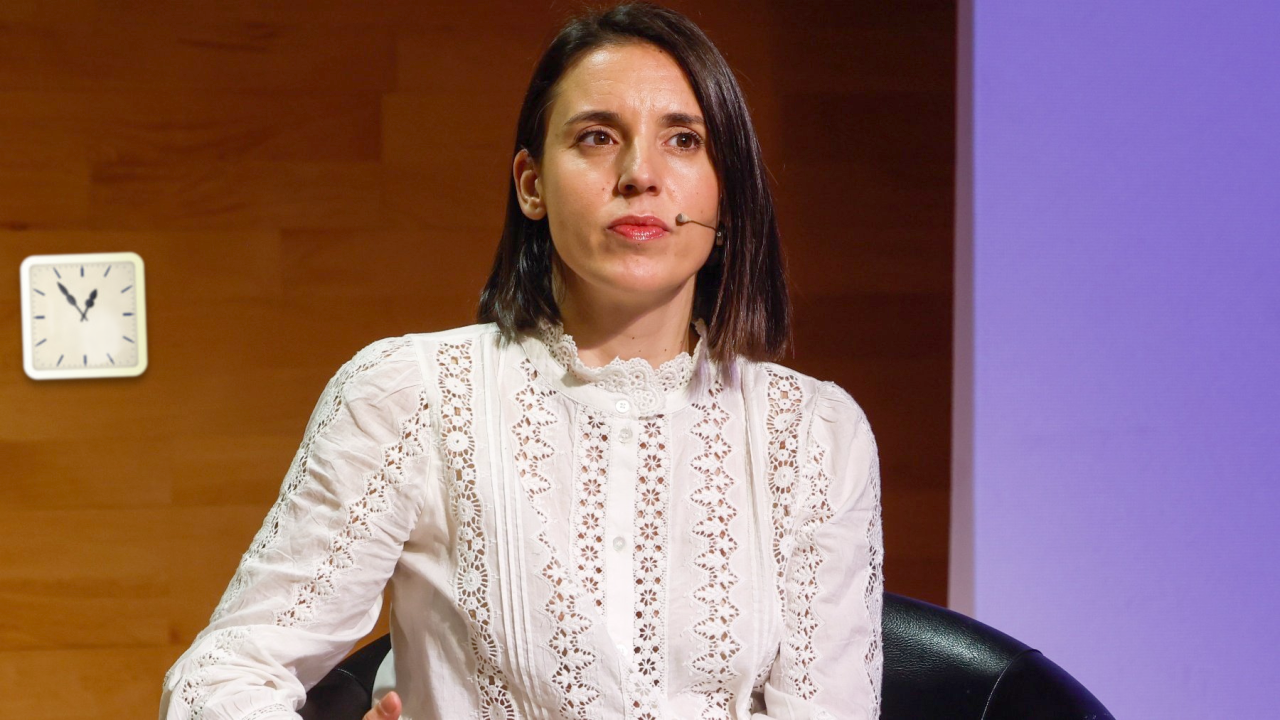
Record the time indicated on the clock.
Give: 12:54
